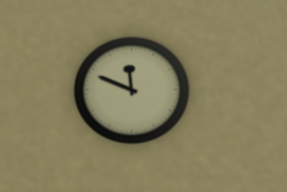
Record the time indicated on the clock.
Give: 11:49
